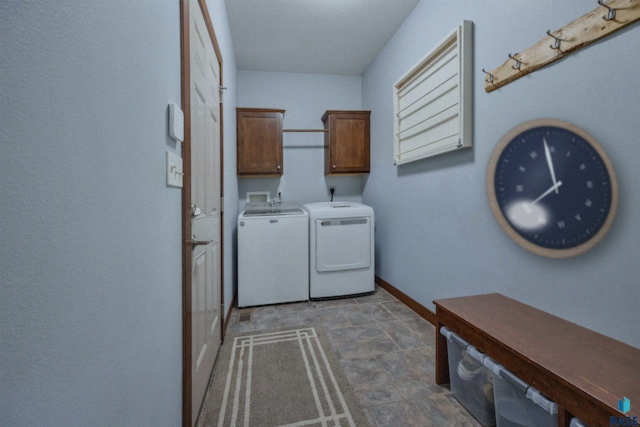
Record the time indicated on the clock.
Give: 7:59
